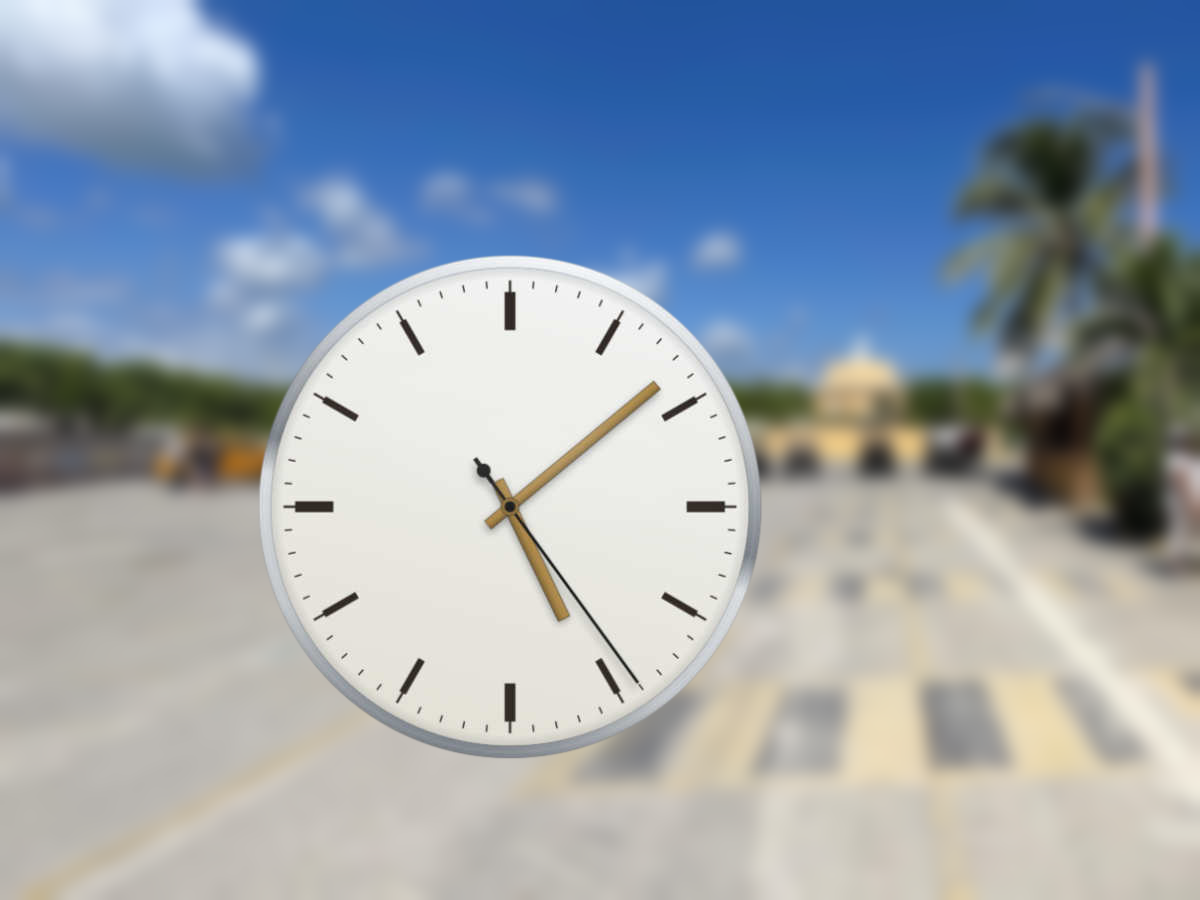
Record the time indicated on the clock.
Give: 5:08:24
